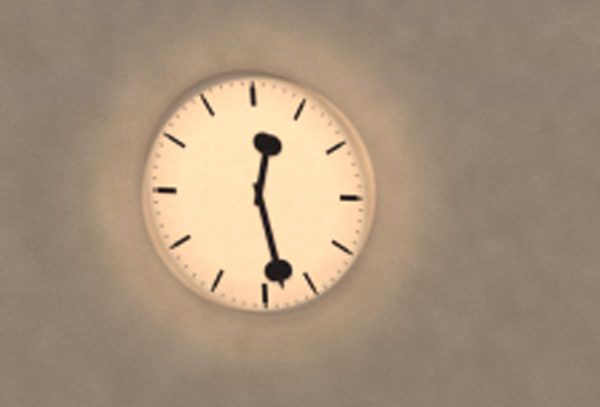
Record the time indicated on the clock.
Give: 12:28
